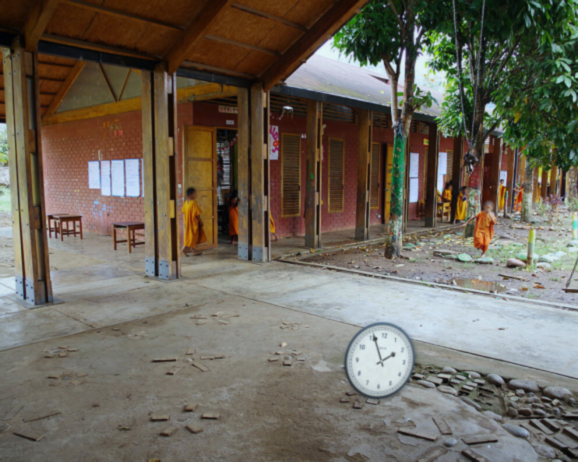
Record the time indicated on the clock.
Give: 1:56
